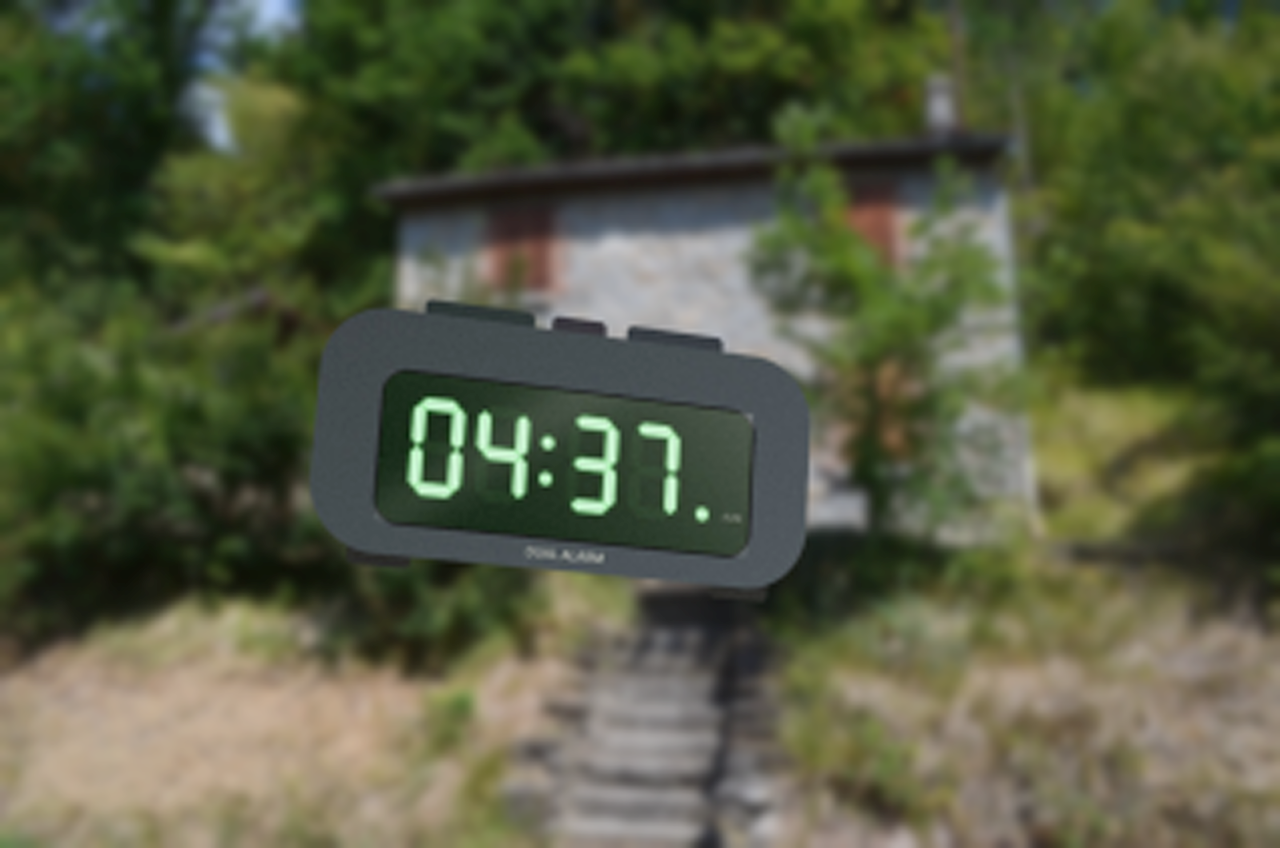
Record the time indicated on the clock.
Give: 4:37
